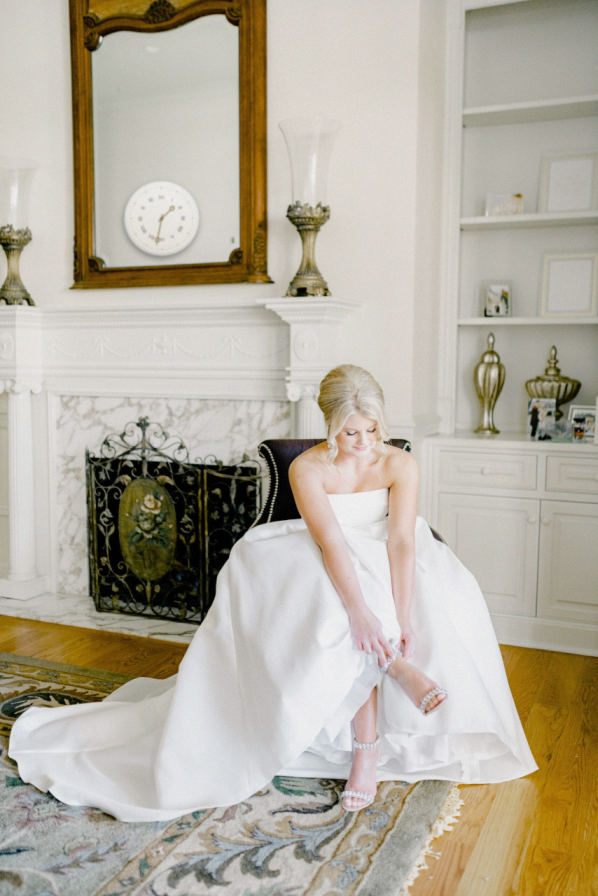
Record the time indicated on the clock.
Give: 1:32
